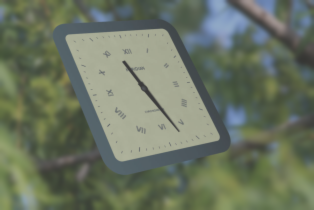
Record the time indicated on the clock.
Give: 11:27
